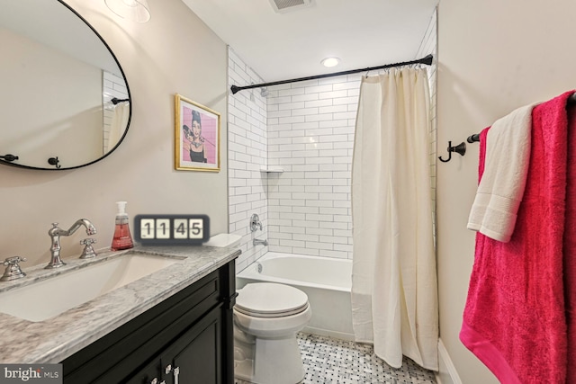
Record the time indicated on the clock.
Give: 11:45
